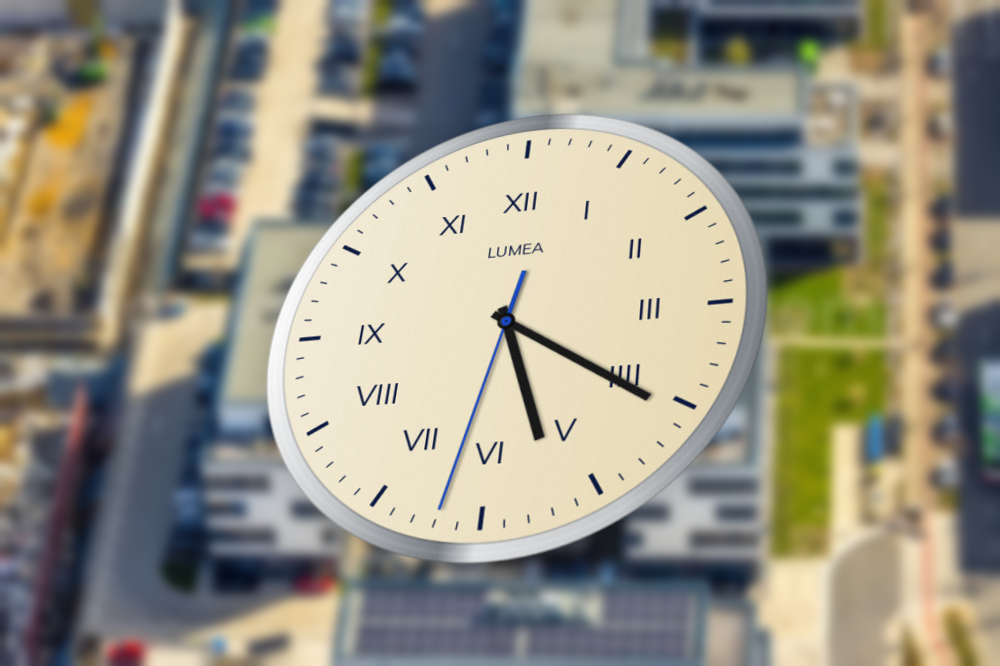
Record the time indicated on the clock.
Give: 5:20:32
